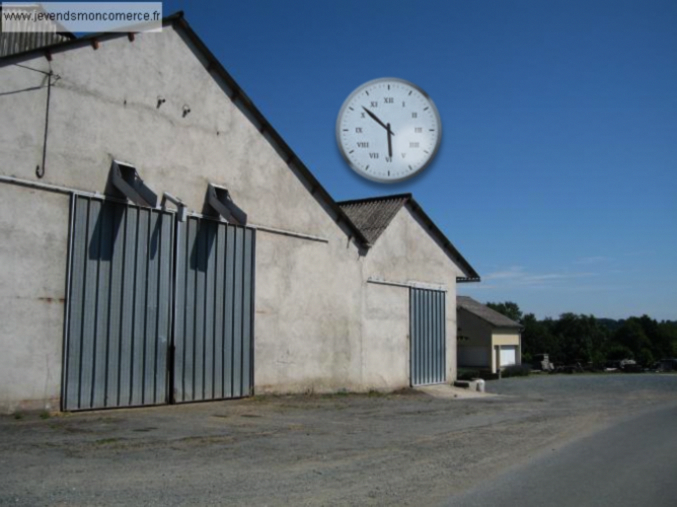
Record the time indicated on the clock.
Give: 5:52
